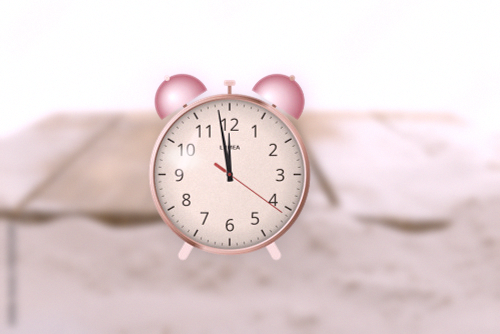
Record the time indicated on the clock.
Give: 11:58:21
